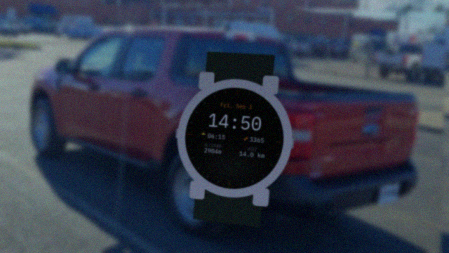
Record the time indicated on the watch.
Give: 14:50
